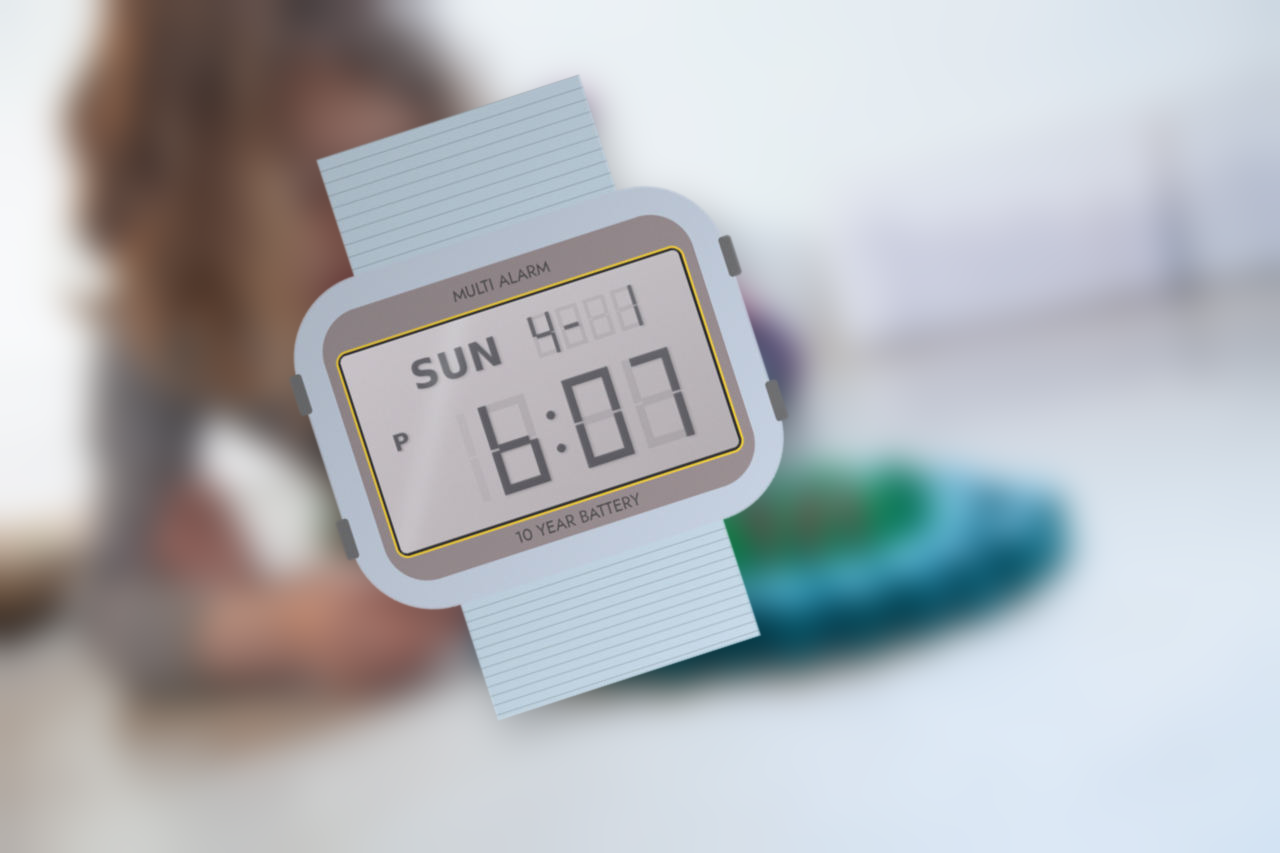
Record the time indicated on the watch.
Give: 6:07
